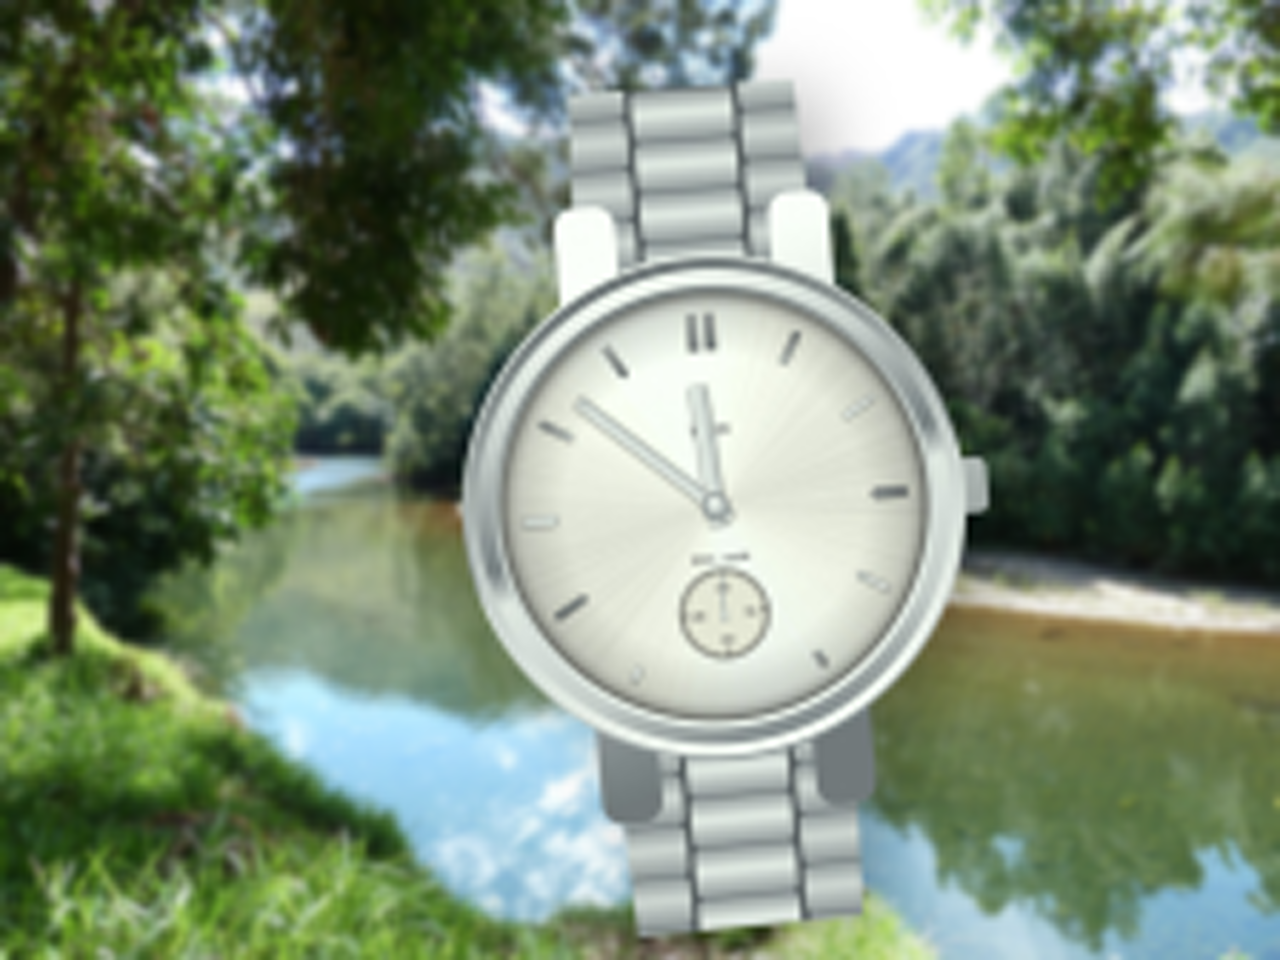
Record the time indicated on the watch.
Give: 11:52
